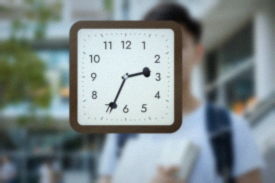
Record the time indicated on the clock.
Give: 2:34
